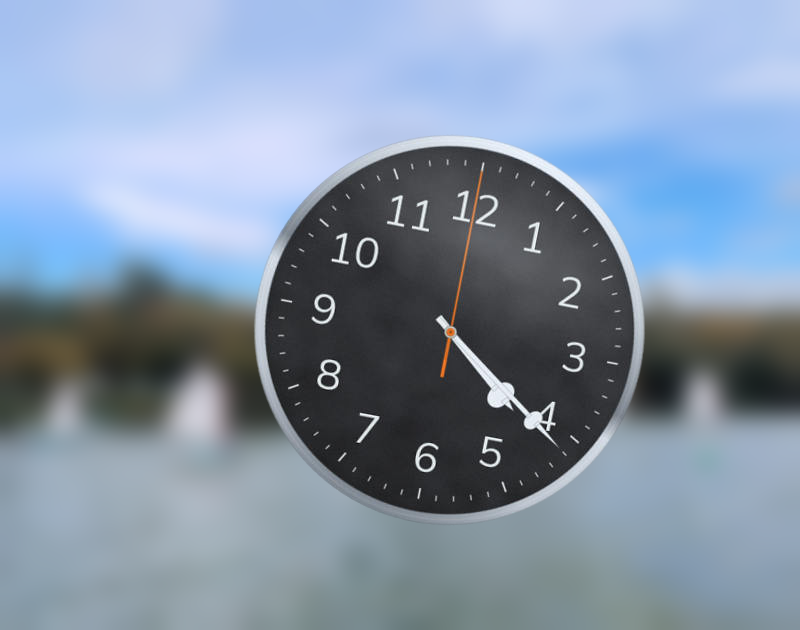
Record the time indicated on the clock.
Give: 4:21:00
